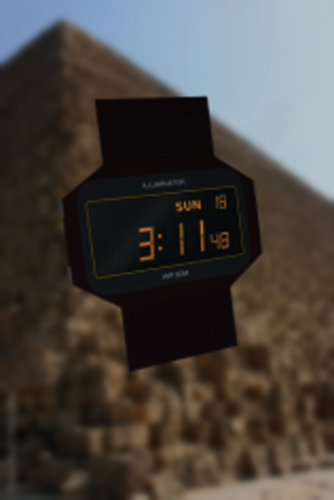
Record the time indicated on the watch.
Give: 3:11:48
